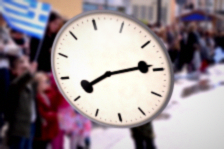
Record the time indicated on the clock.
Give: 8:14
